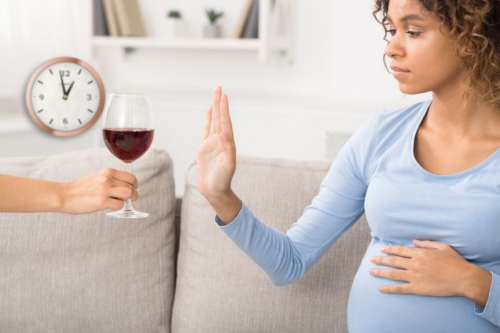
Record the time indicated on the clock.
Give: 12:58
